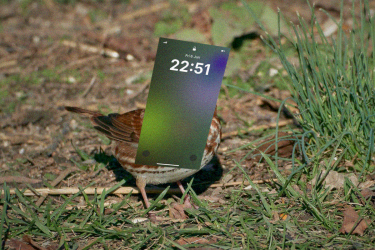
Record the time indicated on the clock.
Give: 22:51
